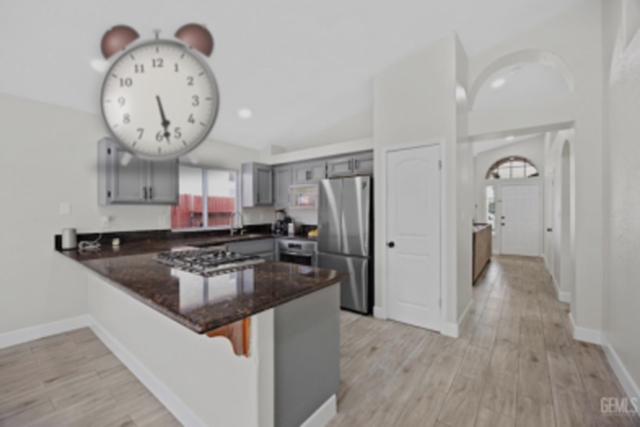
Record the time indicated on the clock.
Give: 5:28
